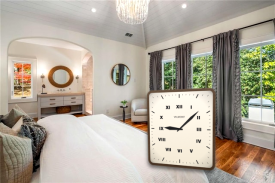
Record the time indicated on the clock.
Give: 9:08
